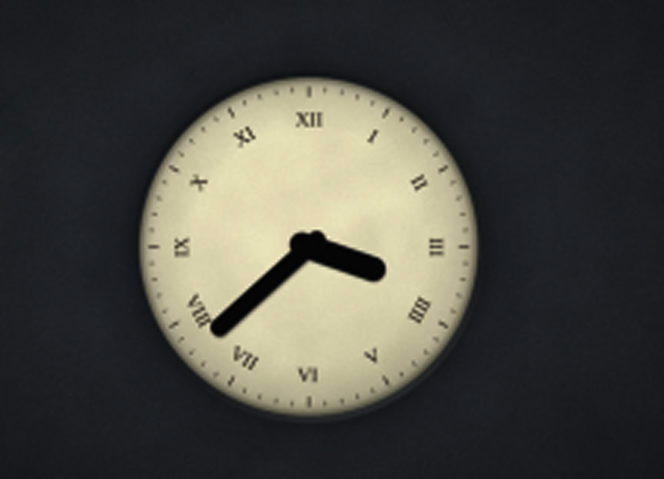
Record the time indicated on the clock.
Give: 3:38
